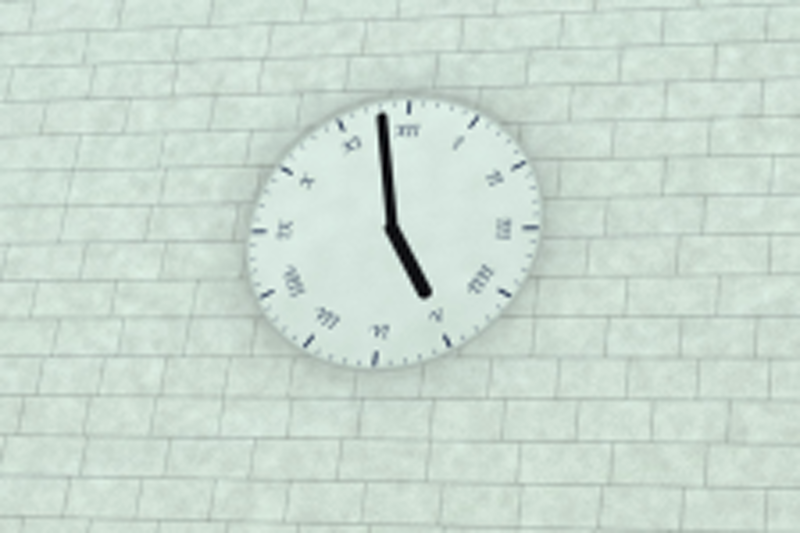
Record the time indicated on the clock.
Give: 4:58
